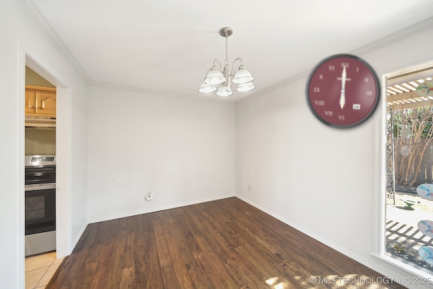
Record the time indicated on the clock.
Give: 6:00
